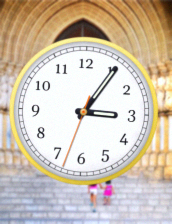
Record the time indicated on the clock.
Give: 3:05:33
